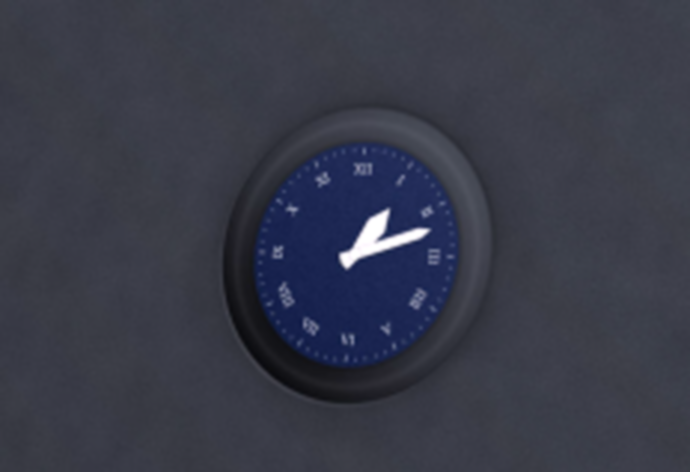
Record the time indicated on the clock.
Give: 1:12
